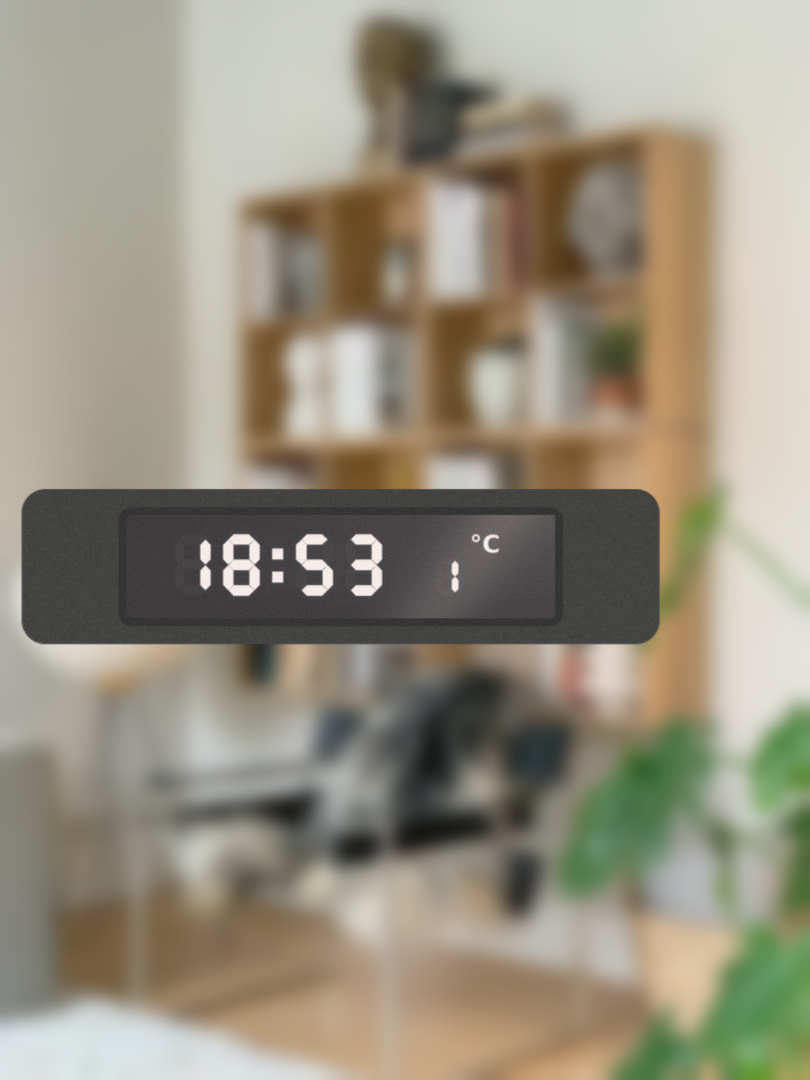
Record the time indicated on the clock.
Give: 18:53
